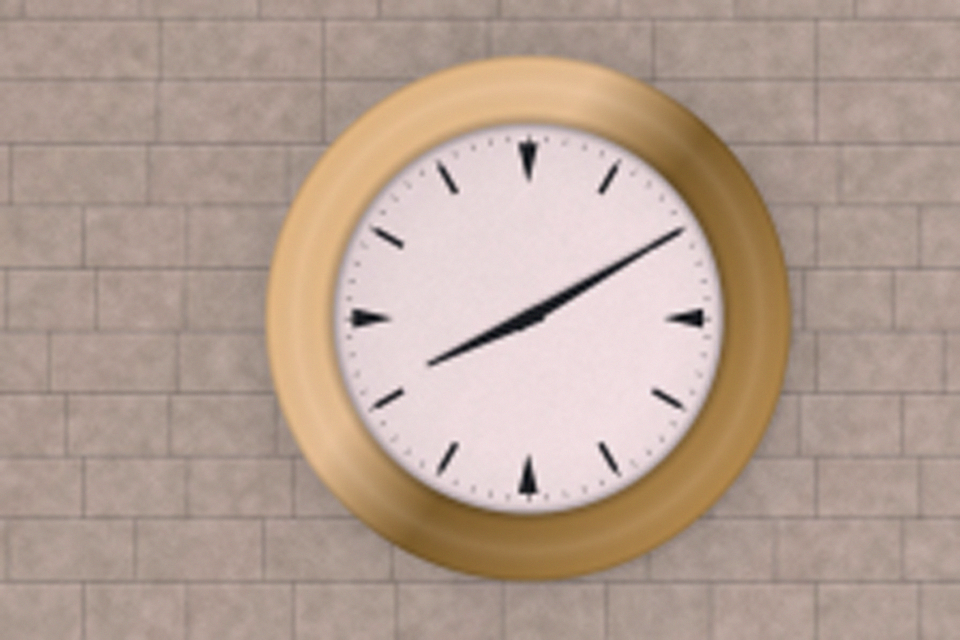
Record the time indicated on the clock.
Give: 8:10
